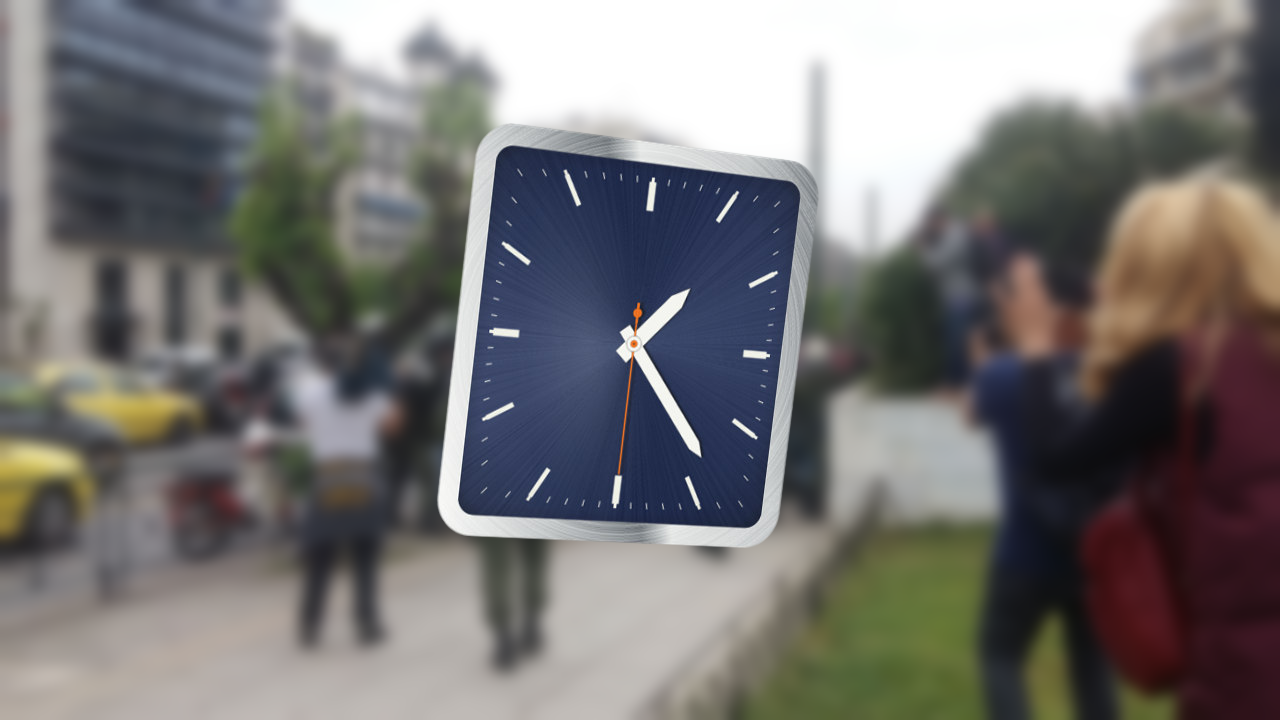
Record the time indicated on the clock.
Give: 1:23:30
